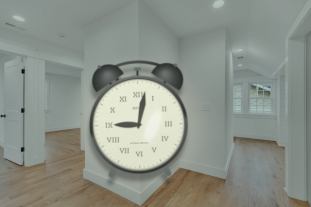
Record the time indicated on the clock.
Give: 9:02
